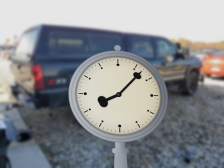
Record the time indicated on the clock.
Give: 8:07
